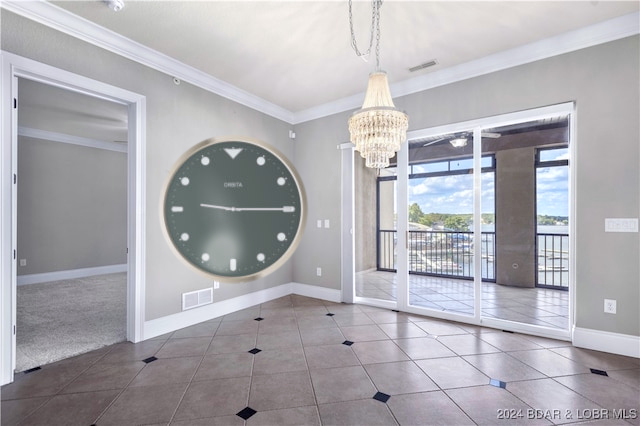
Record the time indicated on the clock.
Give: 9:15
